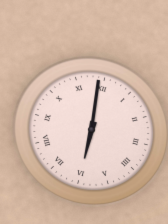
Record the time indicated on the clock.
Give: 5:59
